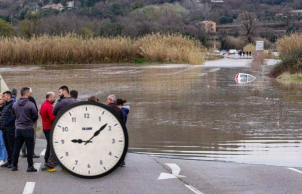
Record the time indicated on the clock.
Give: 9:08
